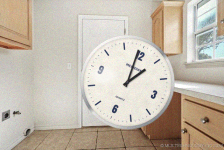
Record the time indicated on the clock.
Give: 12:59
